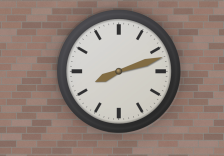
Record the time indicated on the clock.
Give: 8:12
